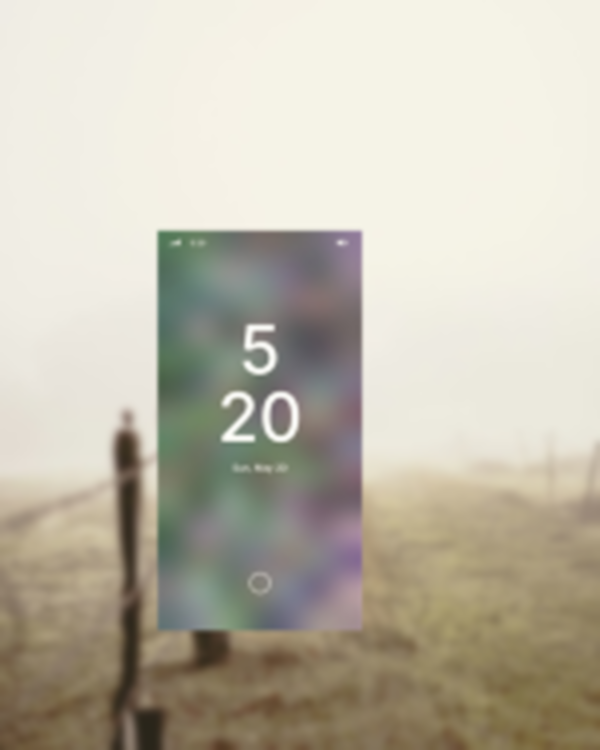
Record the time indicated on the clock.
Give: 5:20
